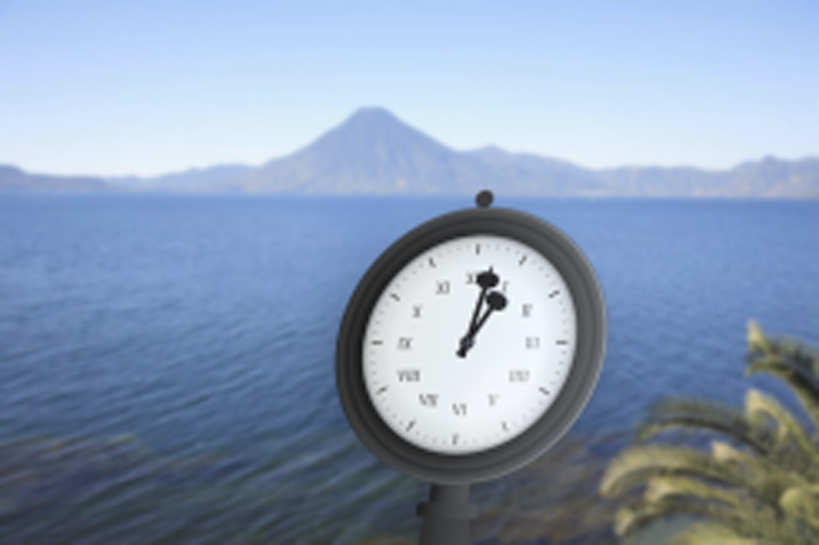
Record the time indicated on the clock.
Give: 1:02
